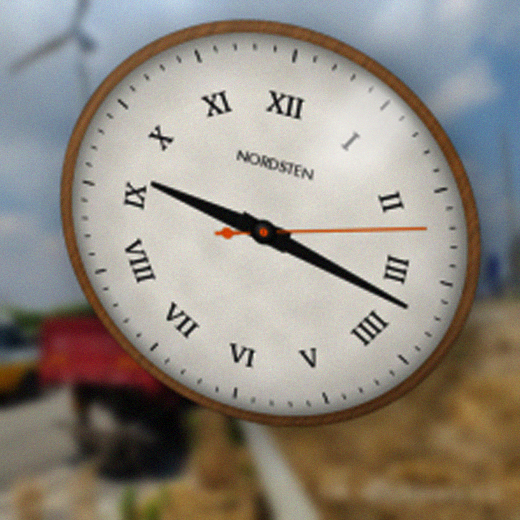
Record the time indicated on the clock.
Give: 9:17:12
